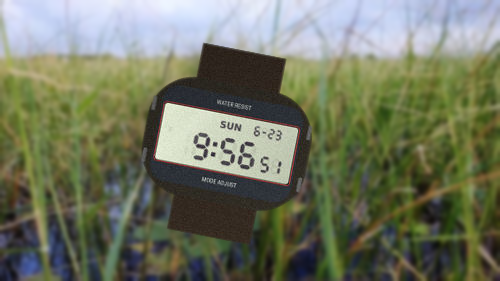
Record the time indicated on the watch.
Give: 9:56:51
